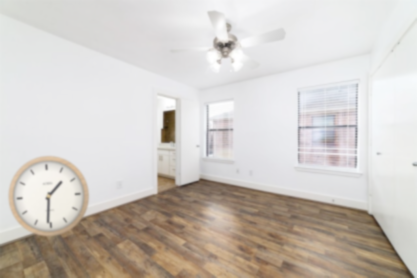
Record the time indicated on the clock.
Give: 1:31
